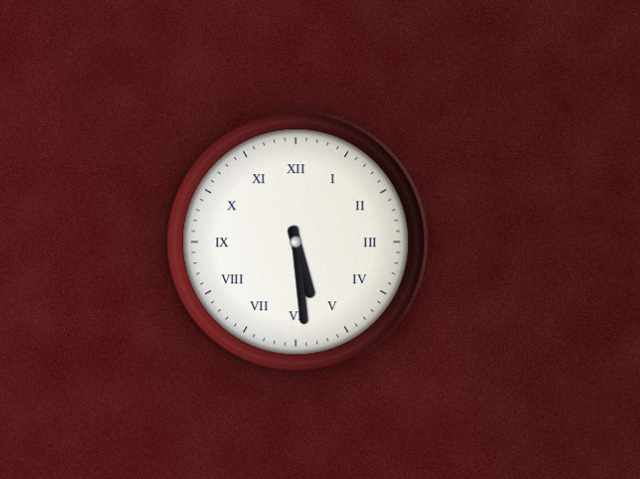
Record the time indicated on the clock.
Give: 5:29
